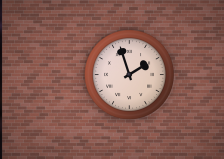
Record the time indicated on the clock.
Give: 1:57
